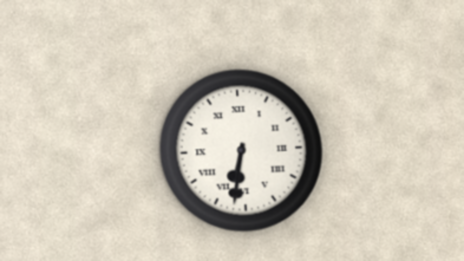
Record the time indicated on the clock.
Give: 6:32
